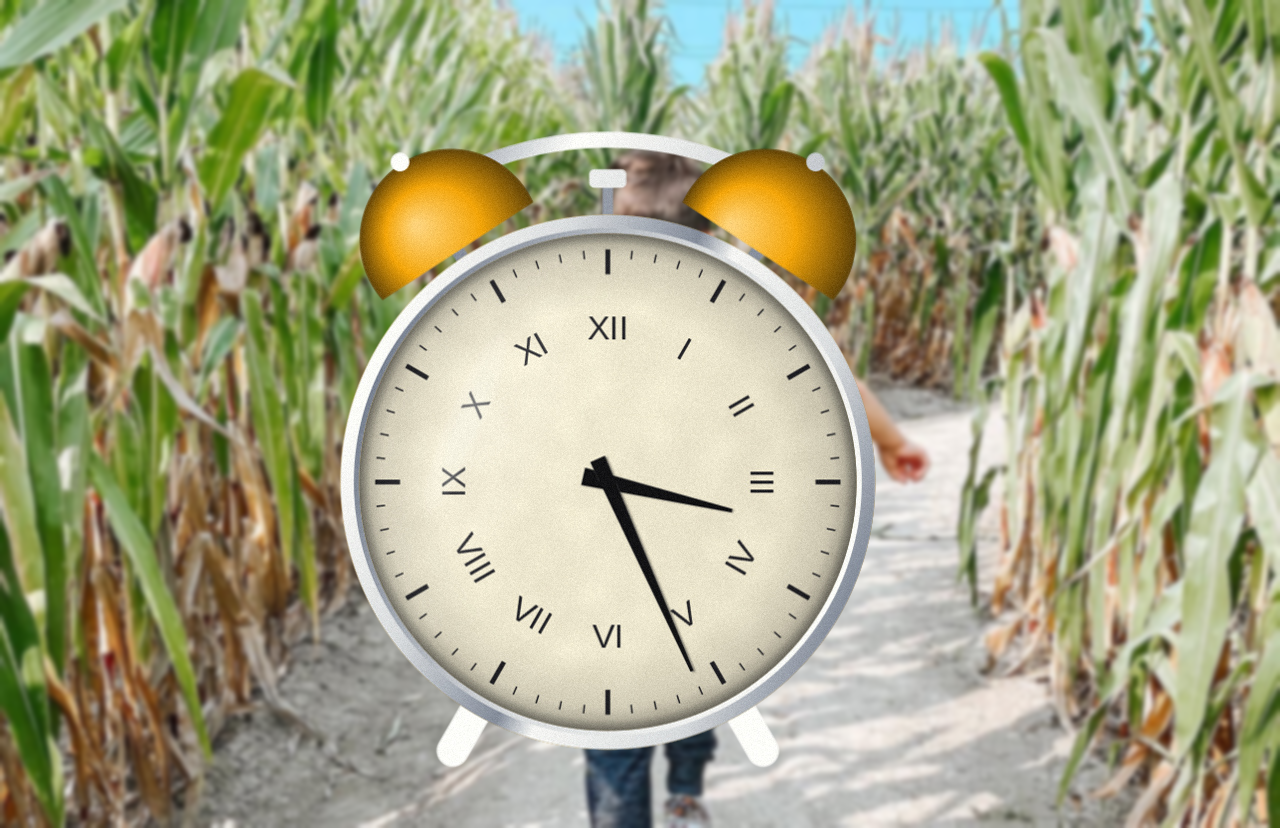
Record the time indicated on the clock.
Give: 3:26
